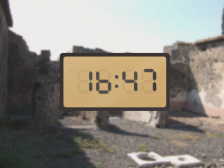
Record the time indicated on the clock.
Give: 16:47
